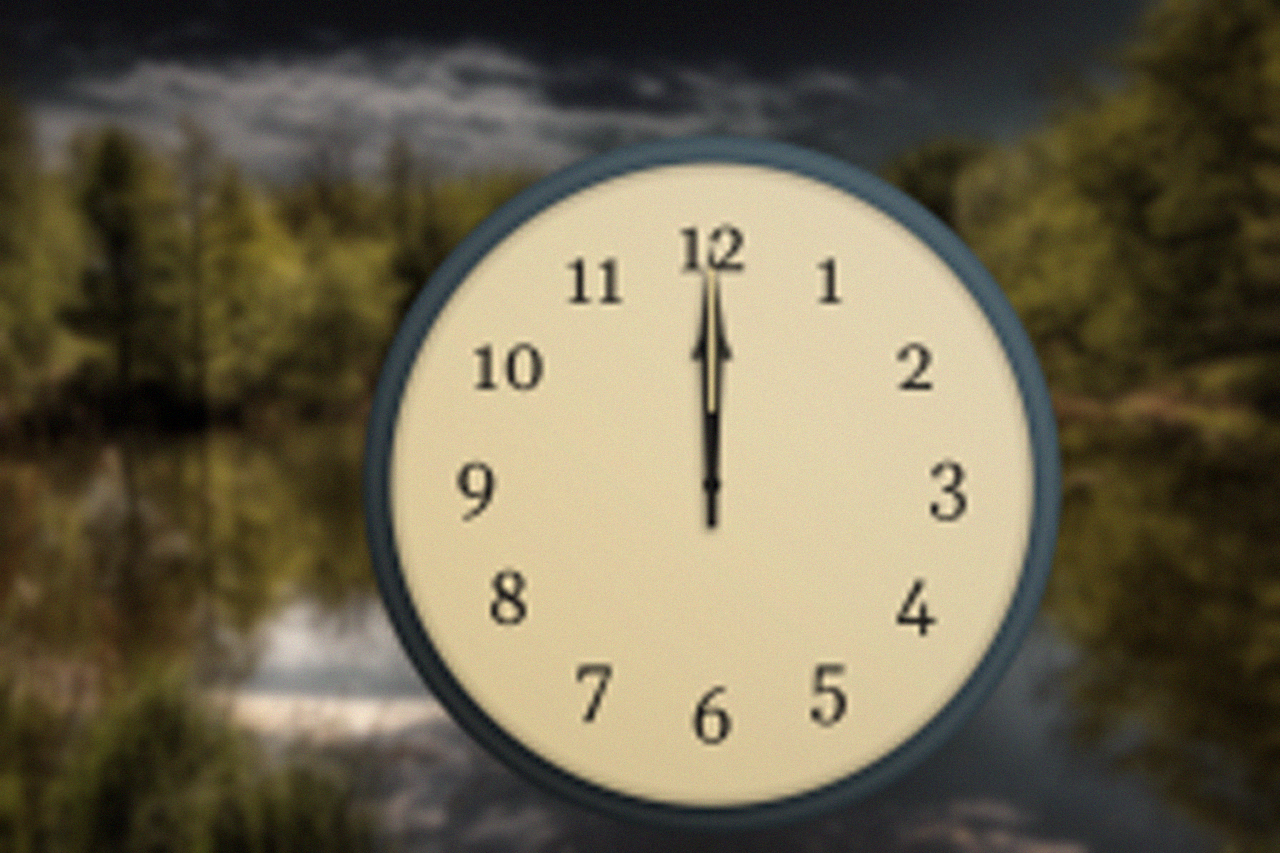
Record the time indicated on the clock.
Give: 12:00
